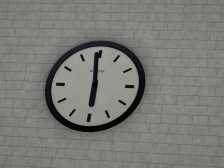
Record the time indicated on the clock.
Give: 5:59
